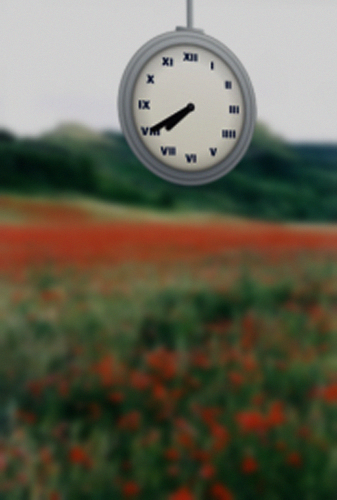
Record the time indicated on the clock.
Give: 7:40
